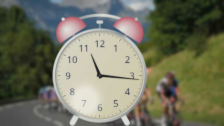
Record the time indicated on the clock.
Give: 11:16
